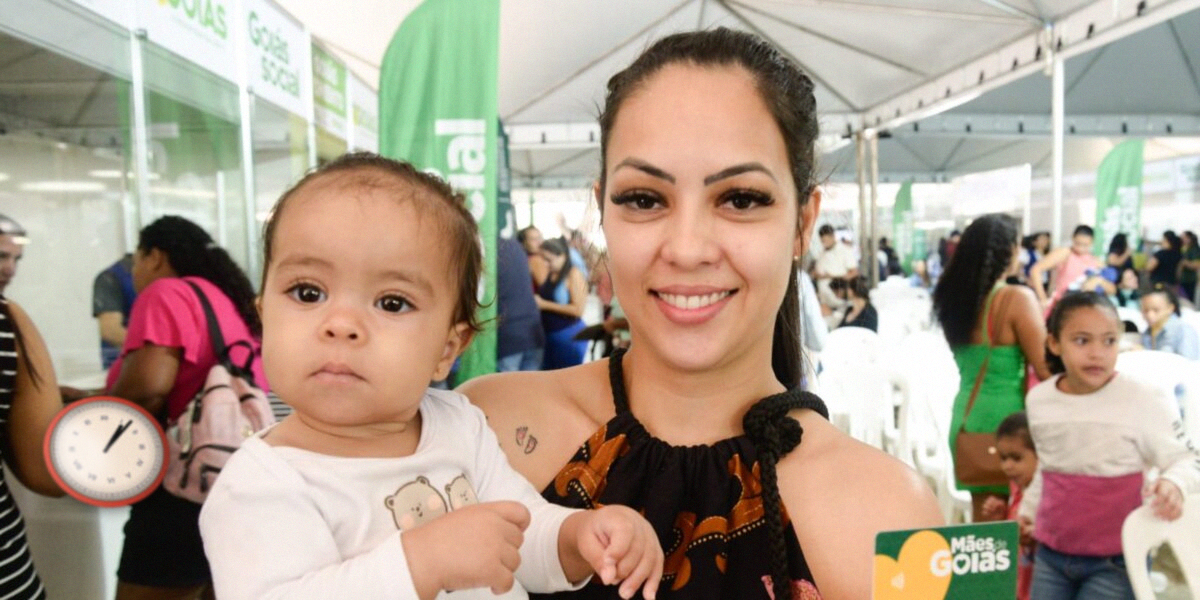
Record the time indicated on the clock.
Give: 1:07
